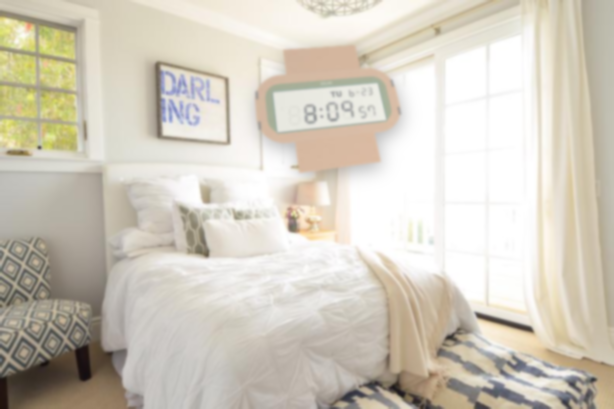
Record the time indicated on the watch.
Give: 8:09:57
